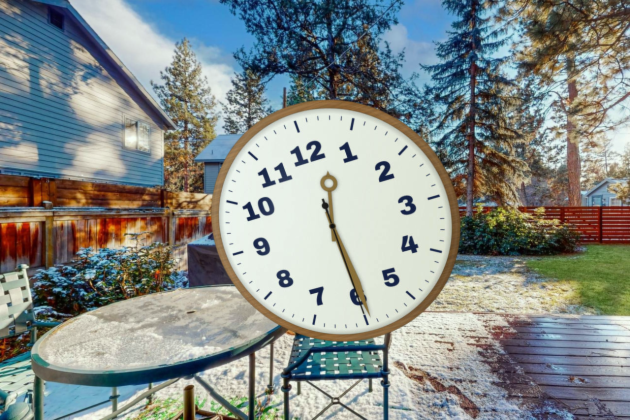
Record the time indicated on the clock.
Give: 12:29:30
